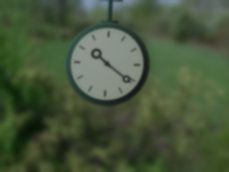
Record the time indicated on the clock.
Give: 10:21
